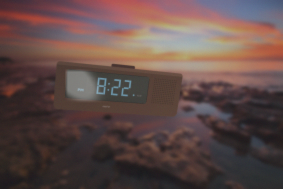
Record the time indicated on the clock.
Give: 8:22
